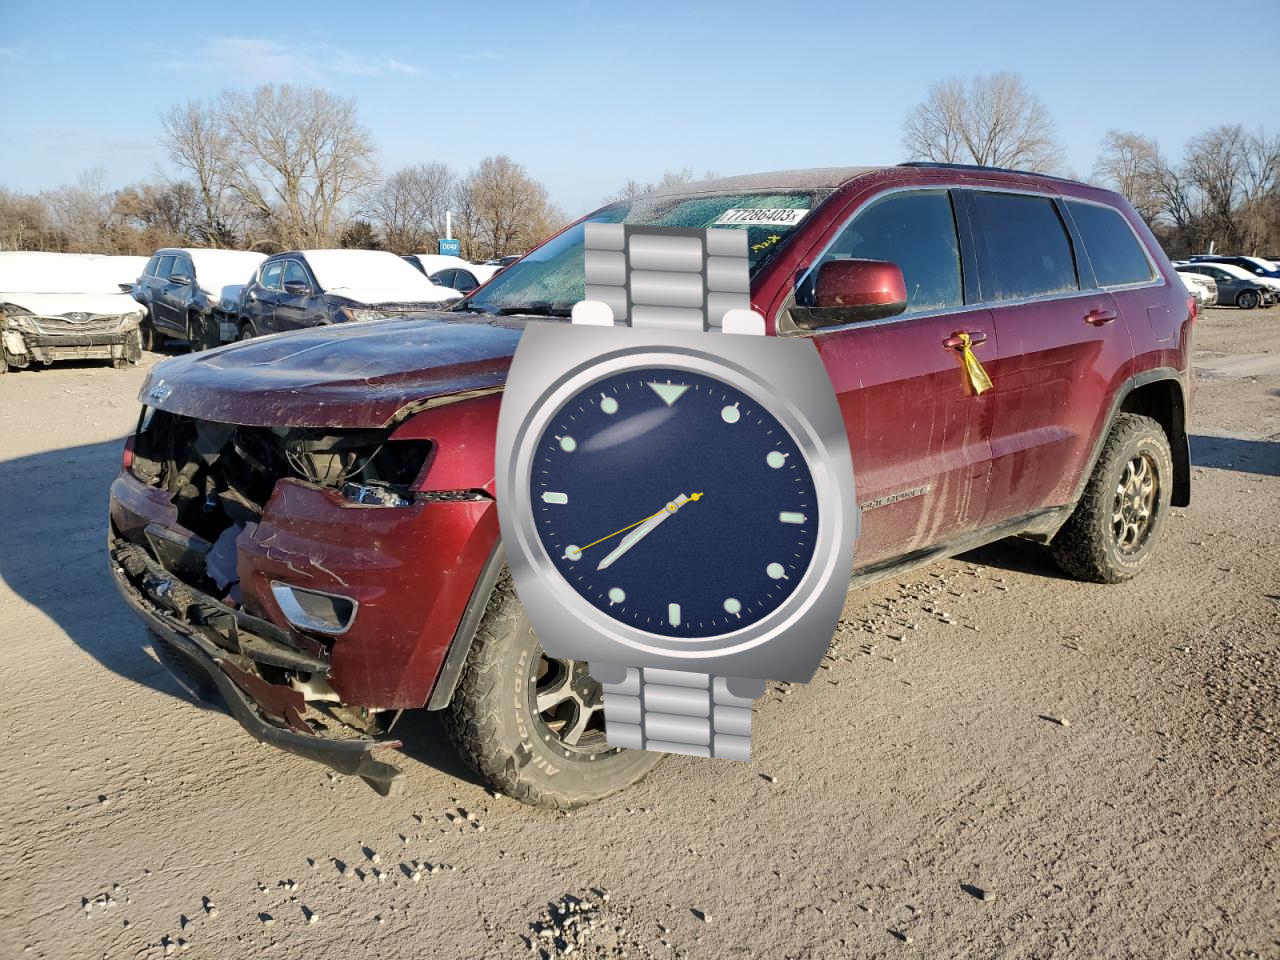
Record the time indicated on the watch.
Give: 7:37:40
